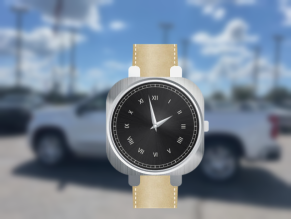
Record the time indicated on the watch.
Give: 1:58
